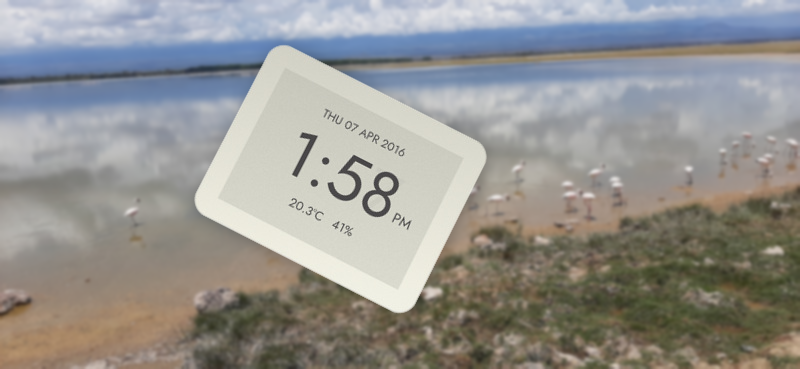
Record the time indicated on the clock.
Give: 1:58
